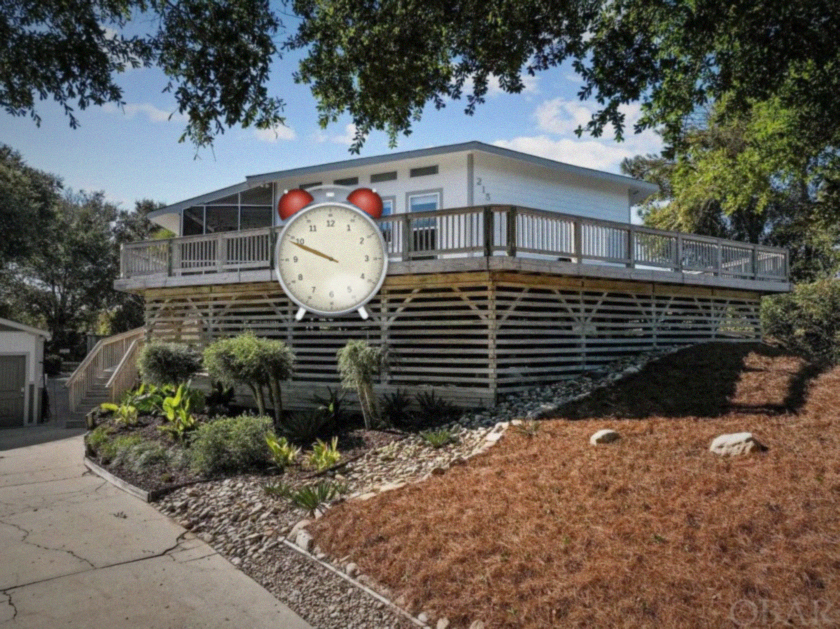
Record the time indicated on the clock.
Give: 9:49
